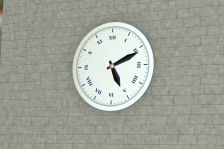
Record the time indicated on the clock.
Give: 5:11
